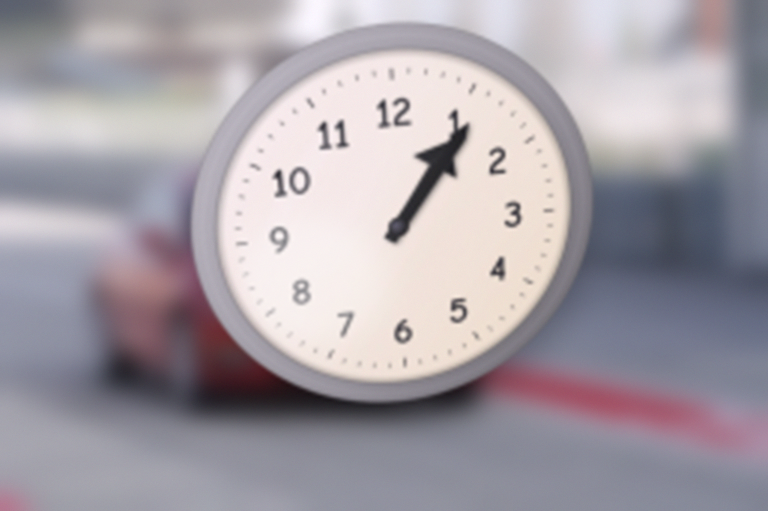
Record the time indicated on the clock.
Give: 1:06
